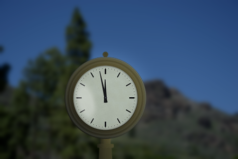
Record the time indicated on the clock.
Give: 11:58
